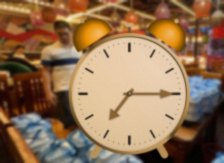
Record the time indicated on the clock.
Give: 7:15
